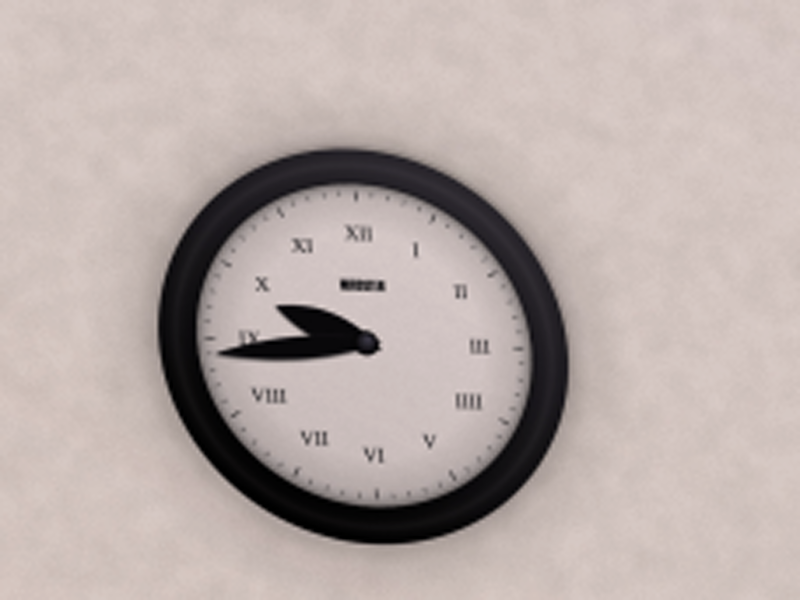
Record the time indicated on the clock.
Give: 9:44
